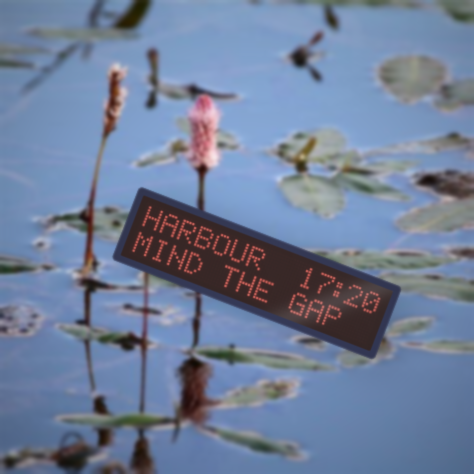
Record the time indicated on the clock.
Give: 17:20
